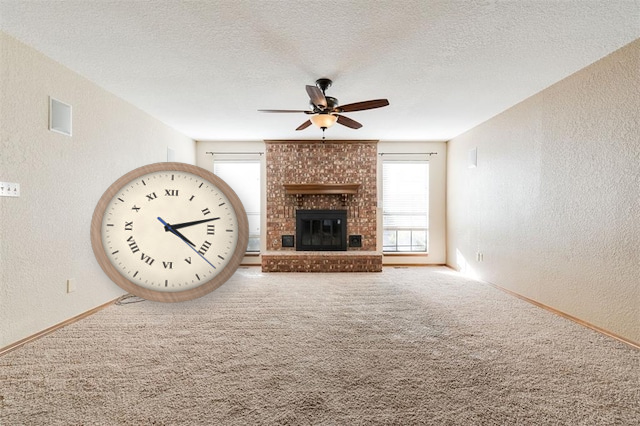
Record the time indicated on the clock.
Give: 4:12:22
